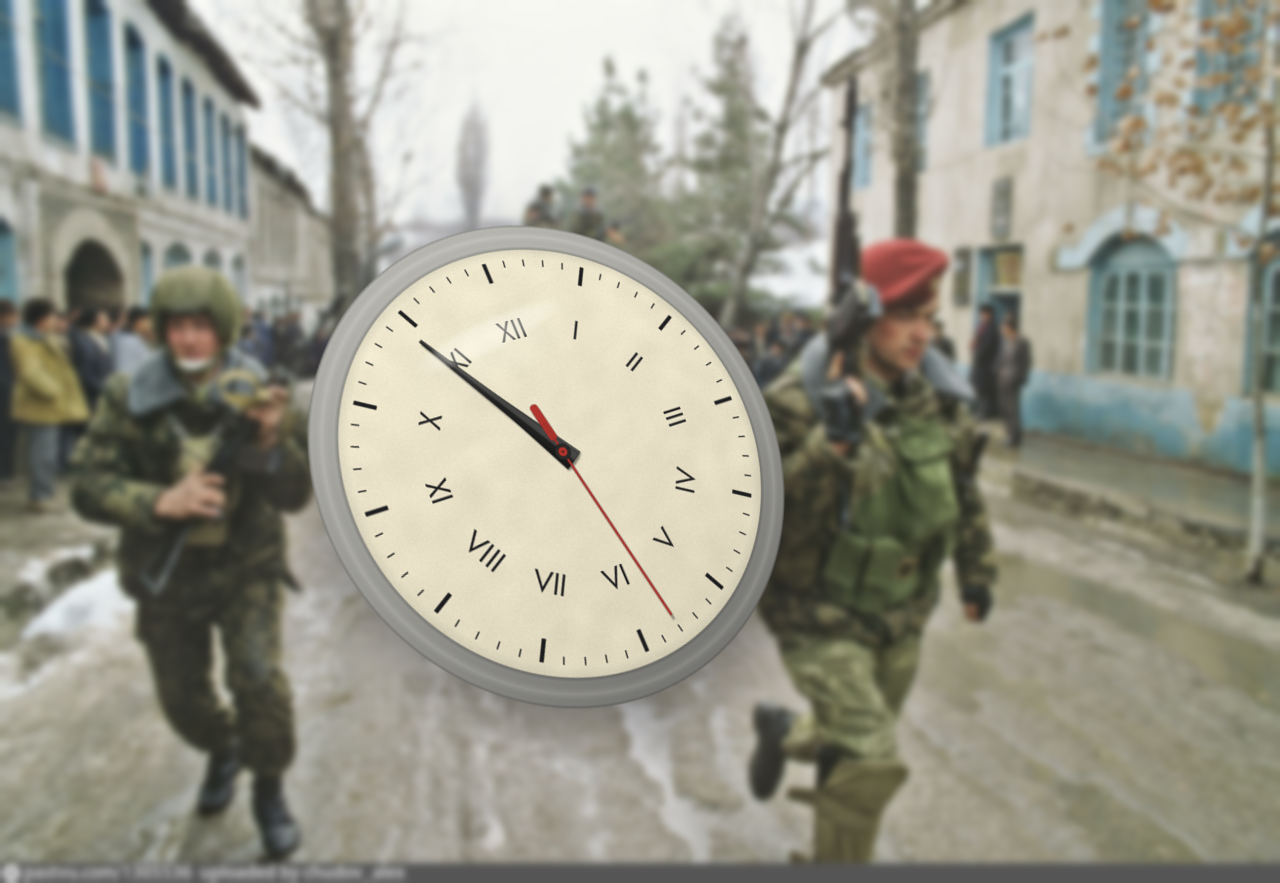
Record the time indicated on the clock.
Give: 10:54:28
